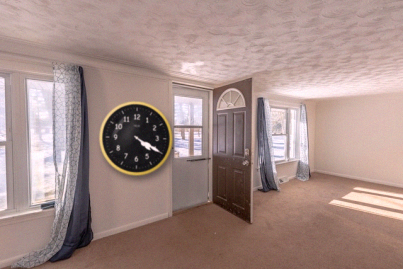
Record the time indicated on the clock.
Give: 4:20
